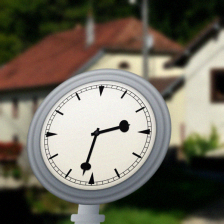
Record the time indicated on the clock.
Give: 2:32
